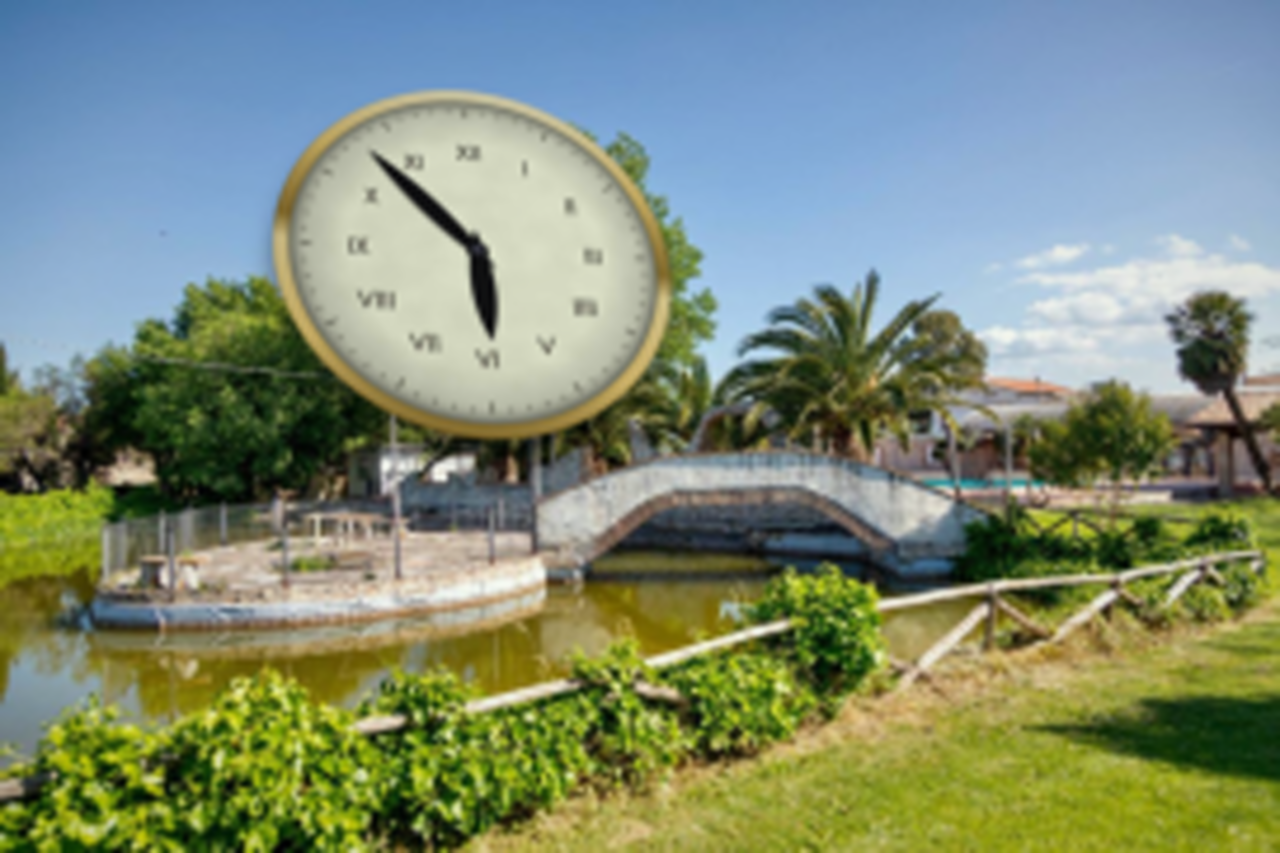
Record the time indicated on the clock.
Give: 5:53
